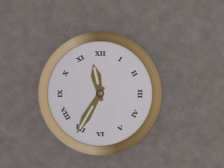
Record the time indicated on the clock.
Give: 11:35
